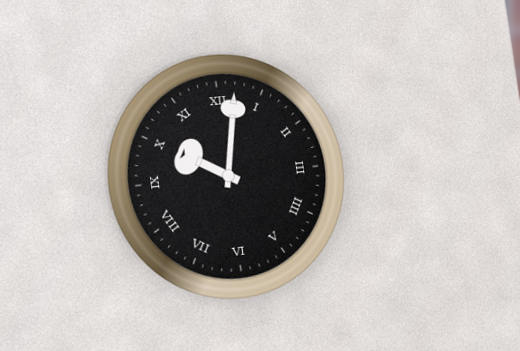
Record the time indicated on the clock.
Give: 10:02
